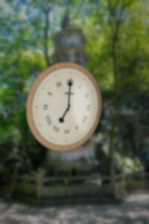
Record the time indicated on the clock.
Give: 7:00
